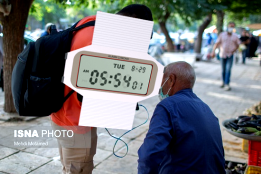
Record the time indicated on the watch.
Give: 5:54:01
